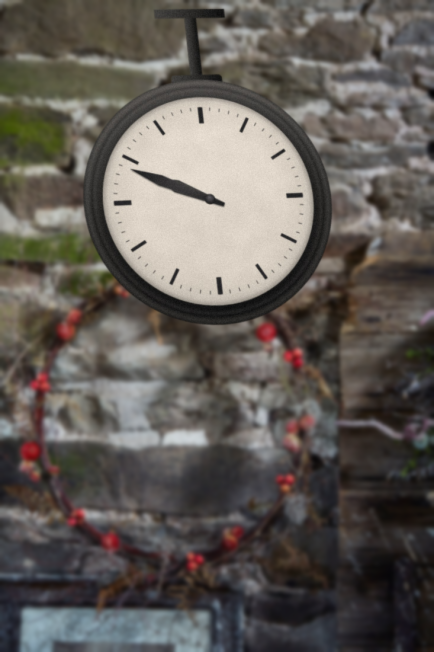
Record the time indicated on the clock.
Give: 9:49
